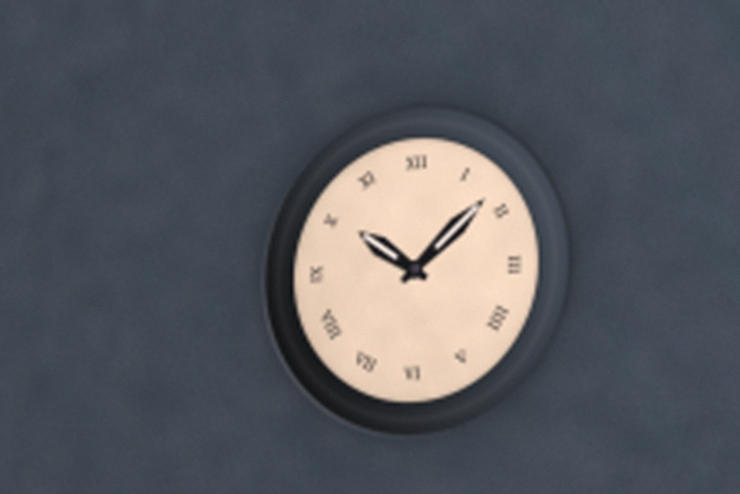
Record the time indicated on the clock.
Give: 10:08
